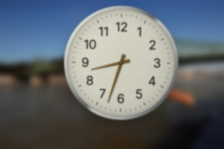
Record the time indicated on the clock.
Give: 8:33
